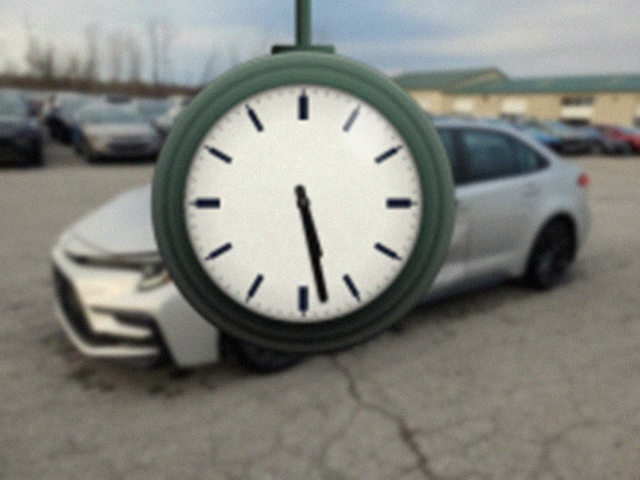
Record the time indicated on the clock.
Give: 5:28
